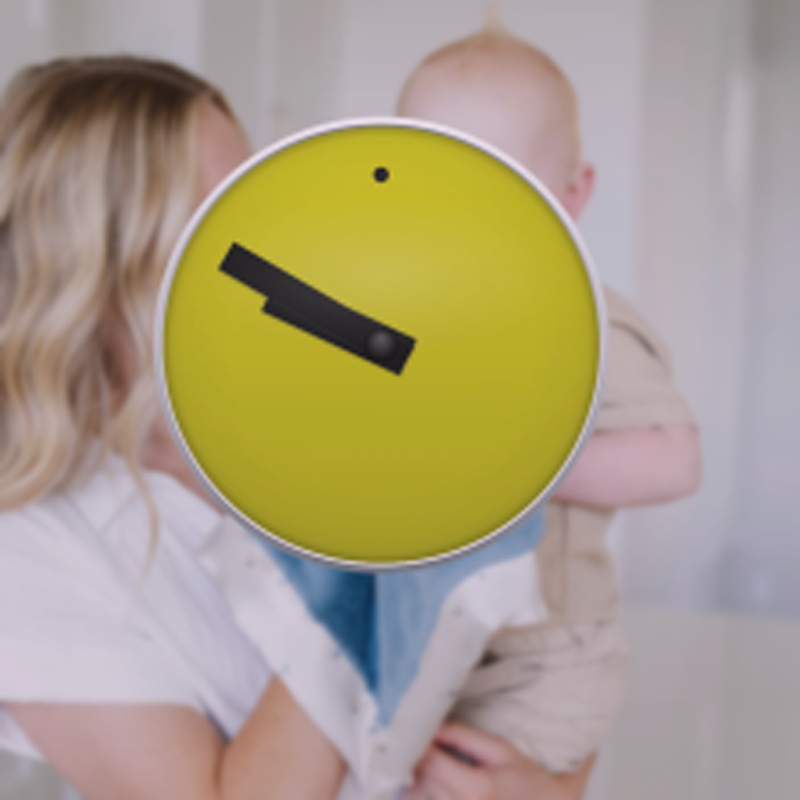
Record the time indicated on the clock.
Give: 9:50
